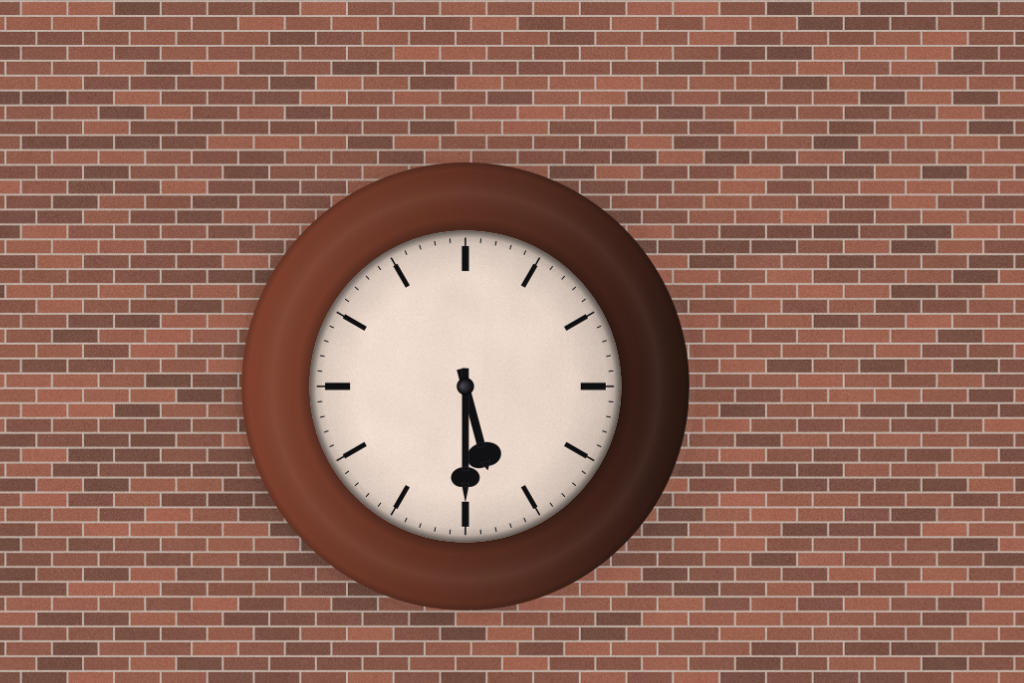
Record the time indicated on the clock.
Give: 5:30
